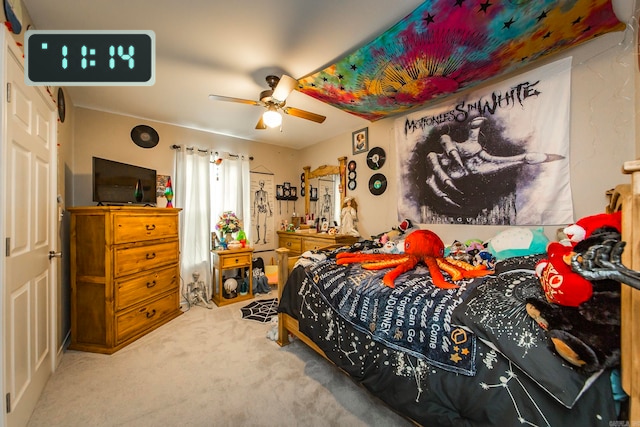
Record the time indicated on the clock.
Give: 11:14
